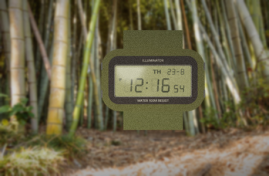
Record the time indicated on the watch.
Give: 12:16:54
